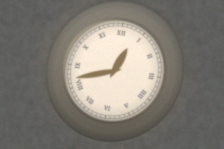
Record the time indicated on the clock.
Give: 12:42
